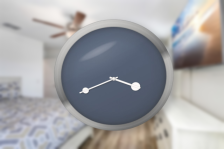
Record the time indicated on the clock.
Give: 3:41
